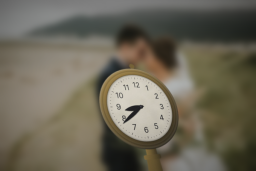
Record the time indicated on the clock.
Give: 8:39
